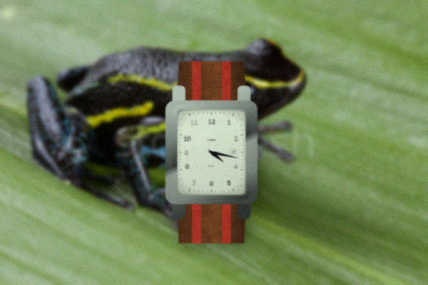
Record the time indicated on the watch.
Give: 4:17
